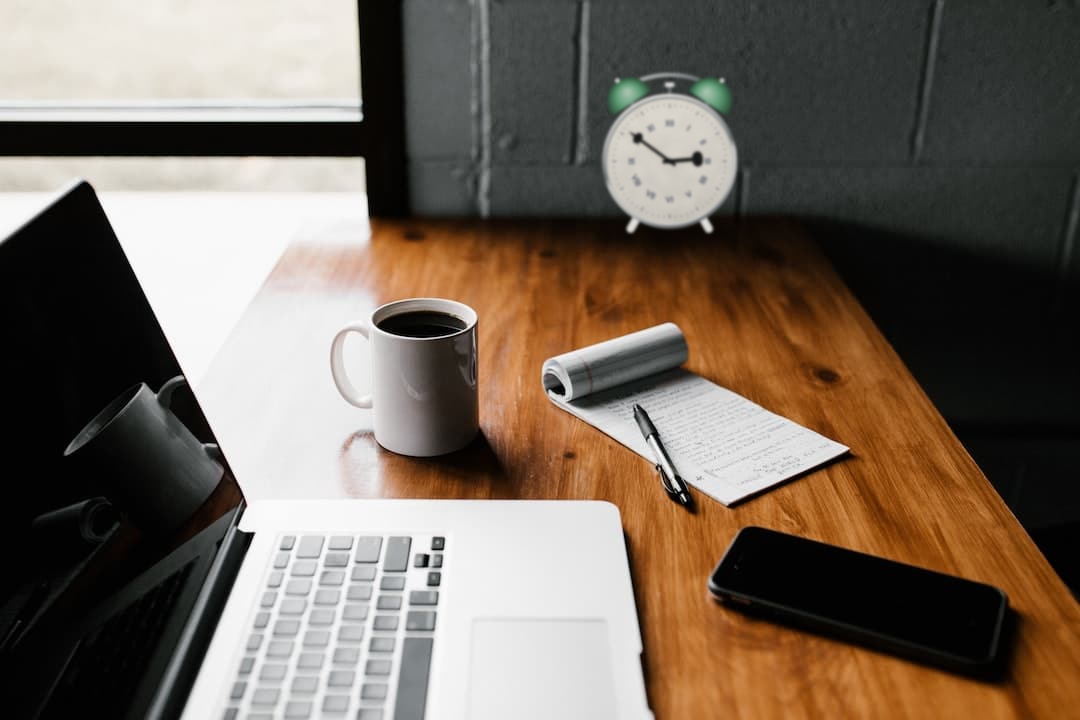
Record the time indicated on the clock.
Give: 2:51
